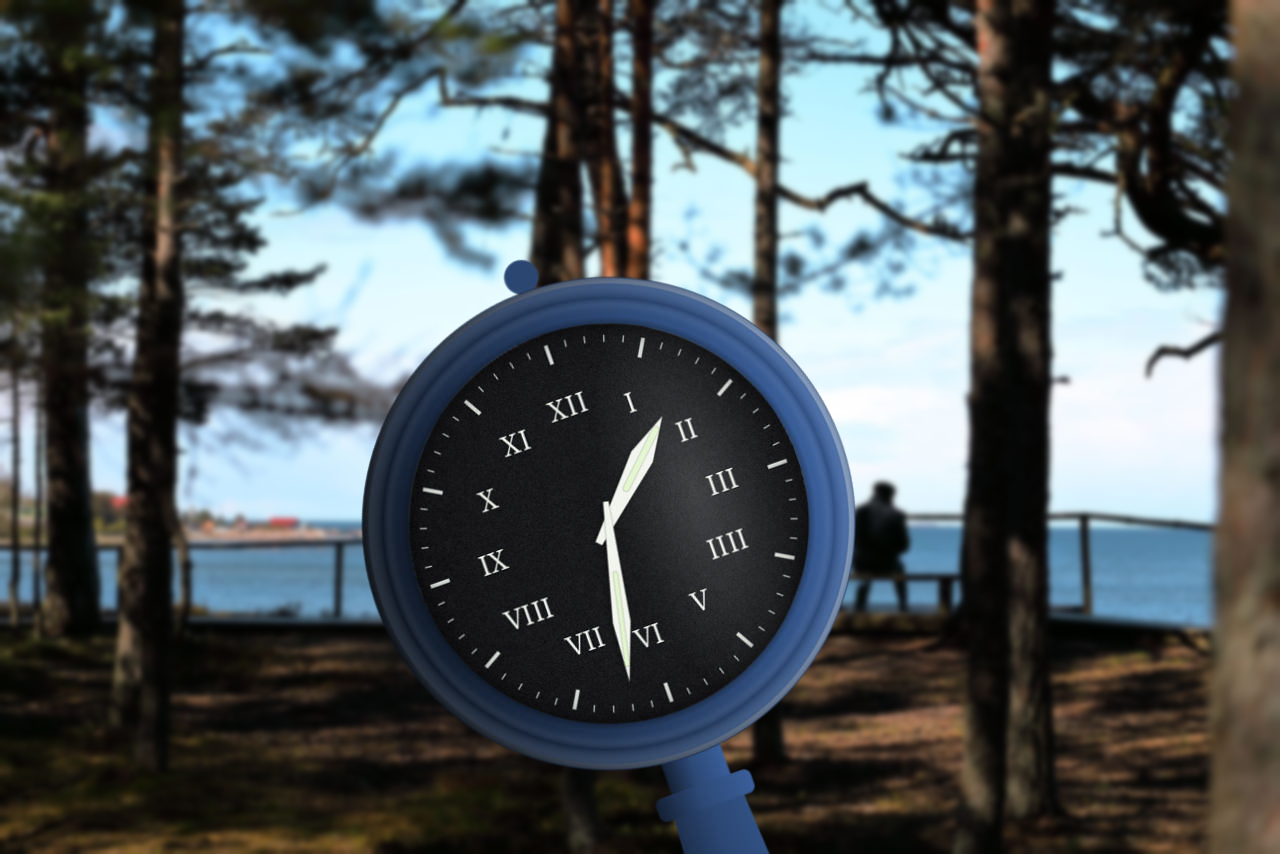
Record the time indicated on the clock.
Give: 1:32
